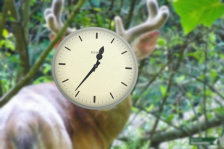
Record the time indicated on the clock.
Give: 12:36
